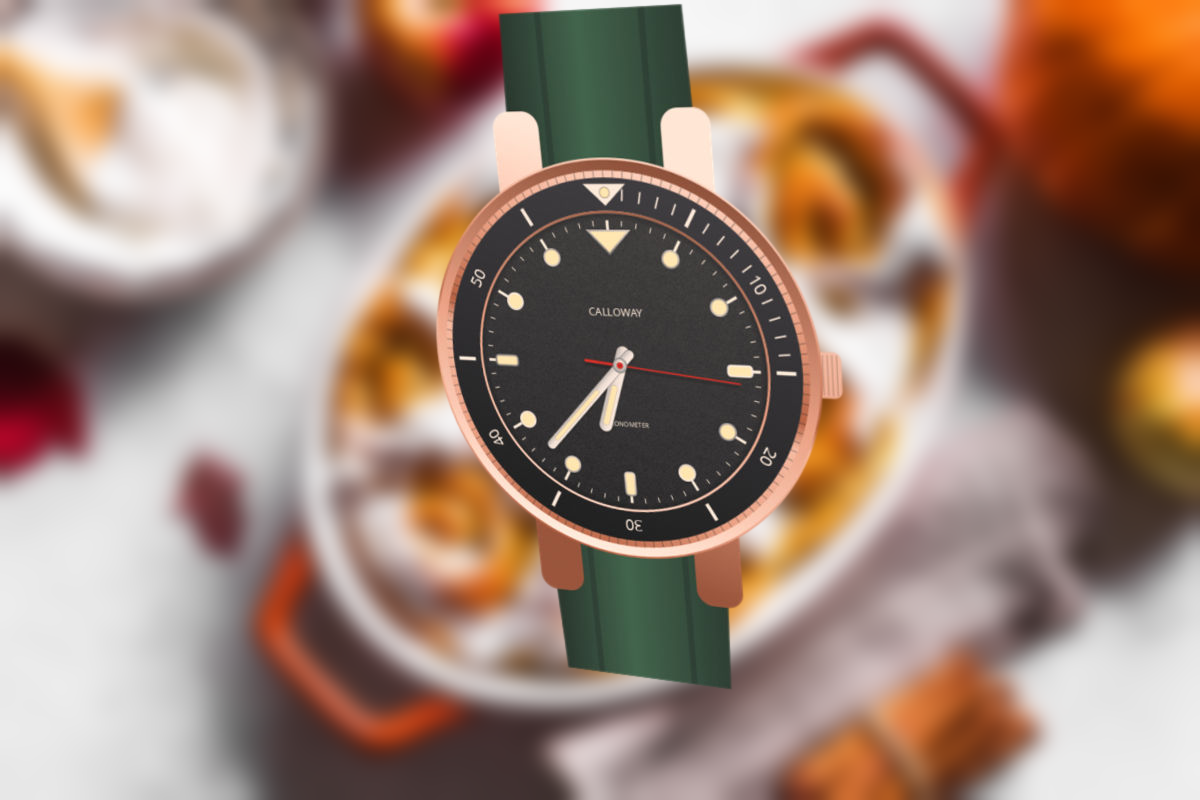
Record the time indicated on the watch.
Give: 6:37:16
